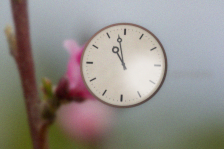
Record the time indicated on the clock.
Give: 10:58
